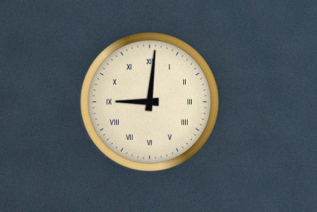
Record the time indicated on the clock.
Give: 9:01
